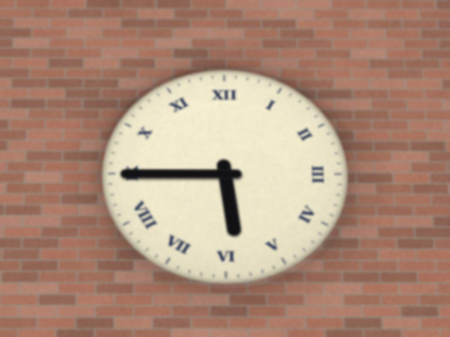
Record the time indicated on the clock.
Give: 5:45
